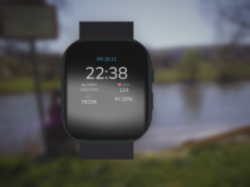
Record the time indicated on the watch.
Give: 22:38
